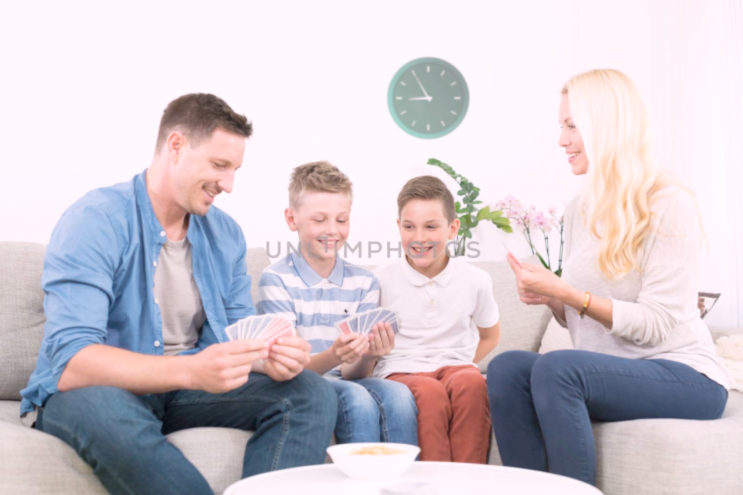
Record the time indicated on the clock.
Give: 8:55
